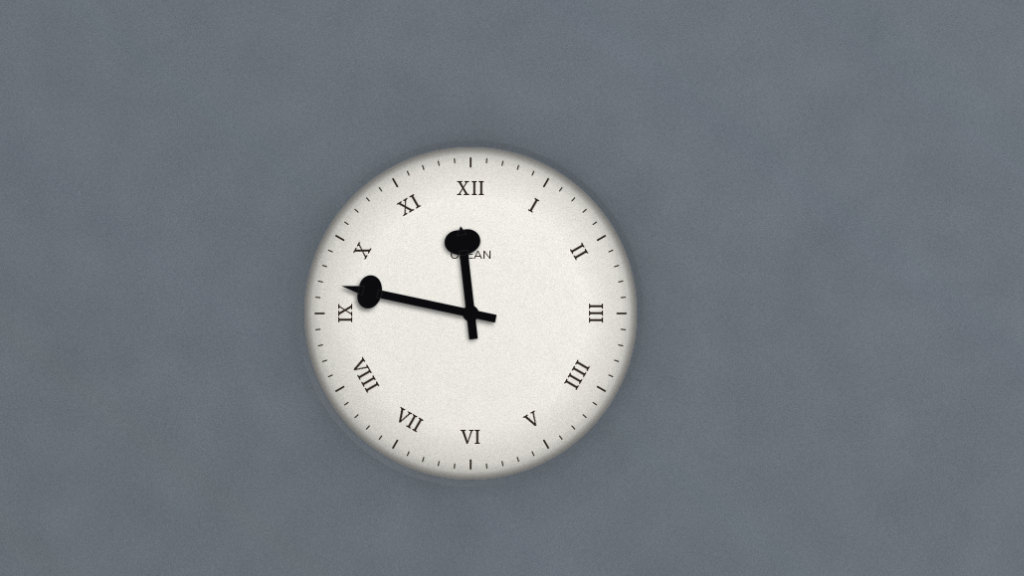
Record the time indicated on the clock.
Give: 11:47
